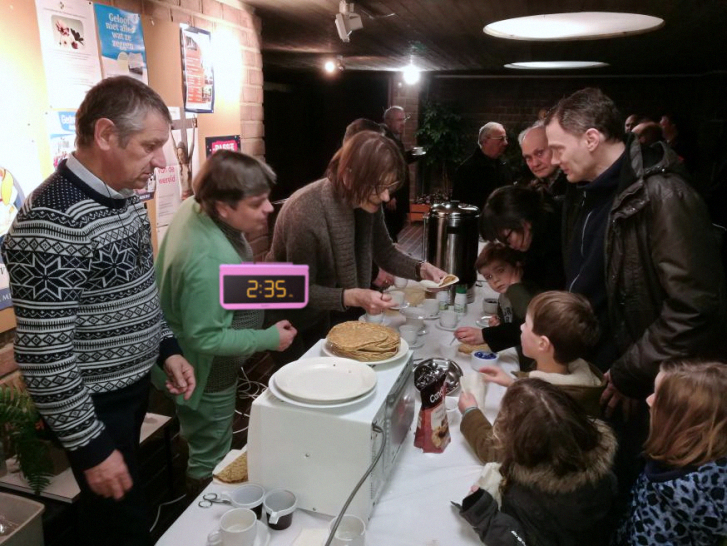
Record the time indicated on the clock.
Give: 2:35
